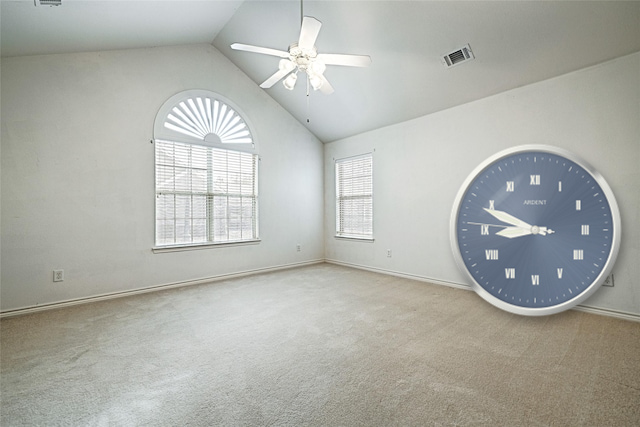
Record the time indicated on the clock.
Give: 8:48:46
